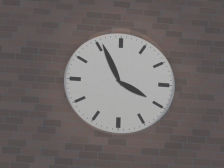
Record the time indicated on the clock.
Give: 3:56
